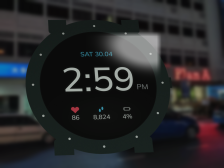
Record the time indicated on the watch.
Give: 2:59
